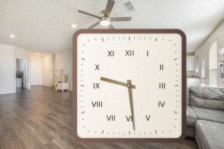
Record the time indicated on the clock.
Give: 9:29
